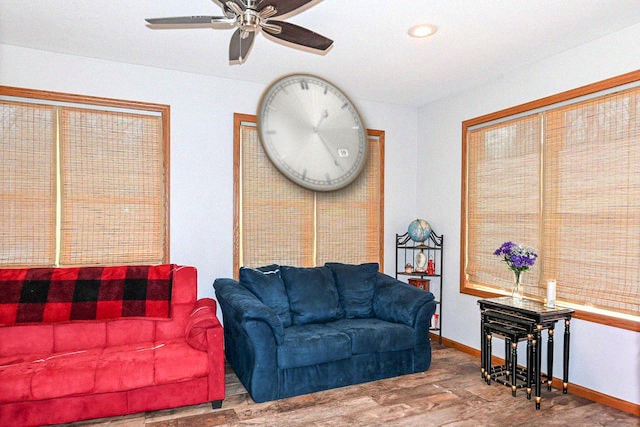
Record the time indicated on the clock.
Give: 1:26
